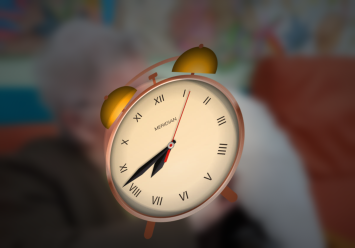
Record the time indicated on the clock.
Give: 7:42:06
